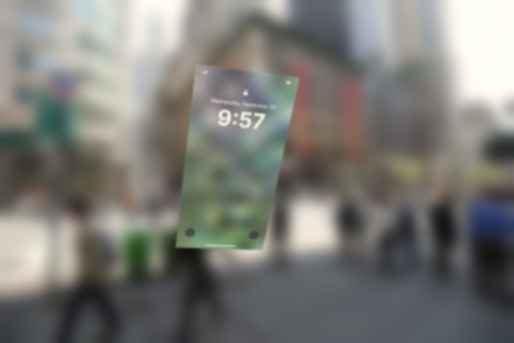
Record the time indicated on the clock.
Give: 9:57
